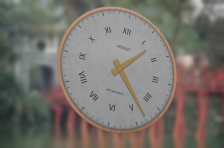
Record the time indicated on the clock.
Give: 1:23
